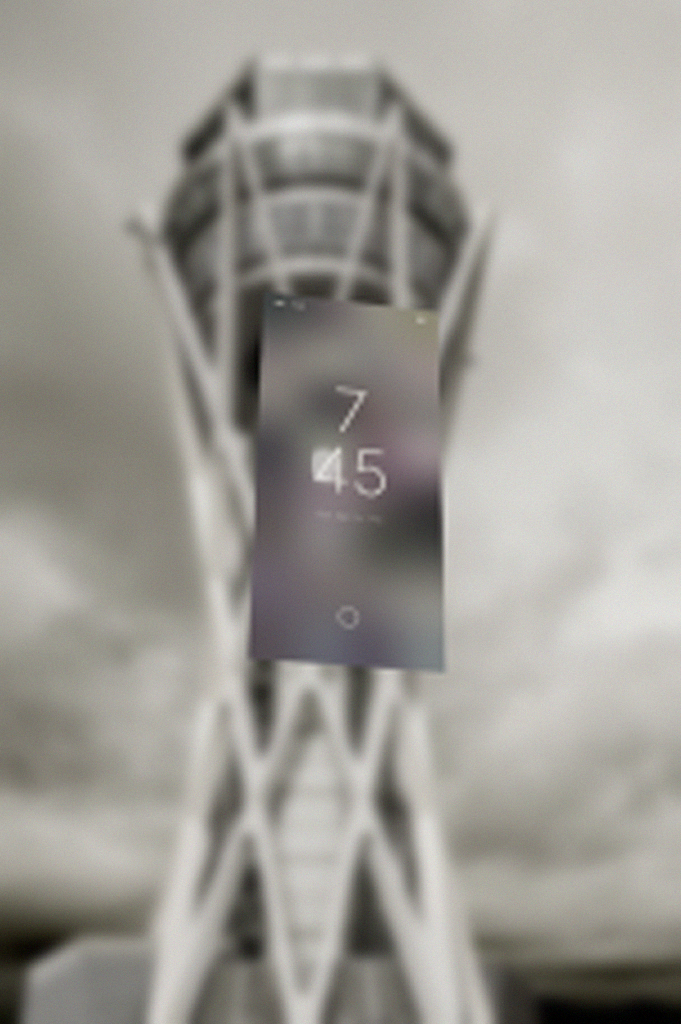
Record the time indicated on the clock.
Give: 7:45
